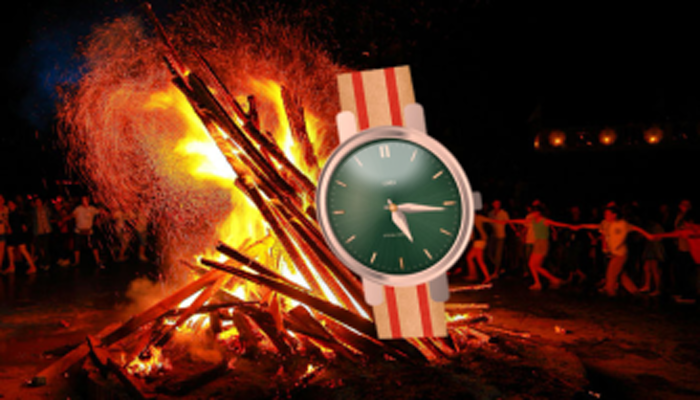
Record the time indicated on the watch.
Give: 5:16
